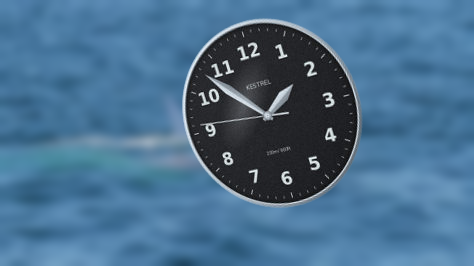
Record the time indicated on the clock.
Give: 1:52:46
